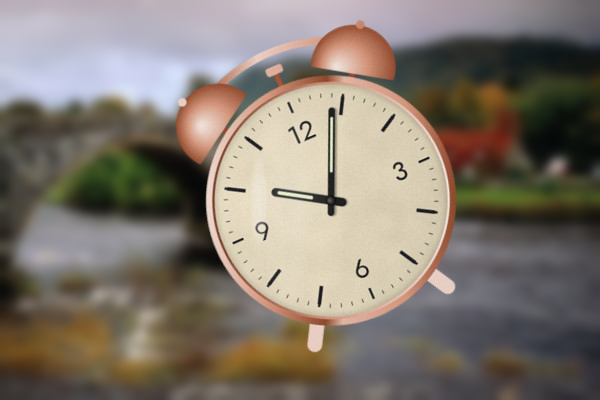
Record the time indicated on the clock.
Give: 10:04
